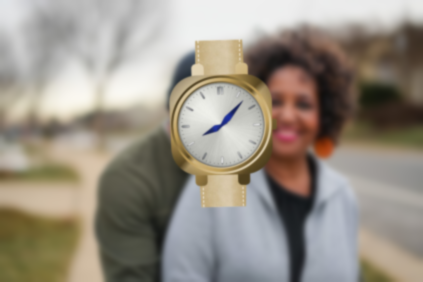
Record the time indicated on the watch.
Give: 8:07
